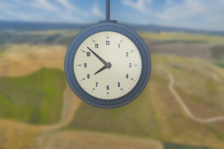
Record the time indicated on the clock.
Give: 7:52
